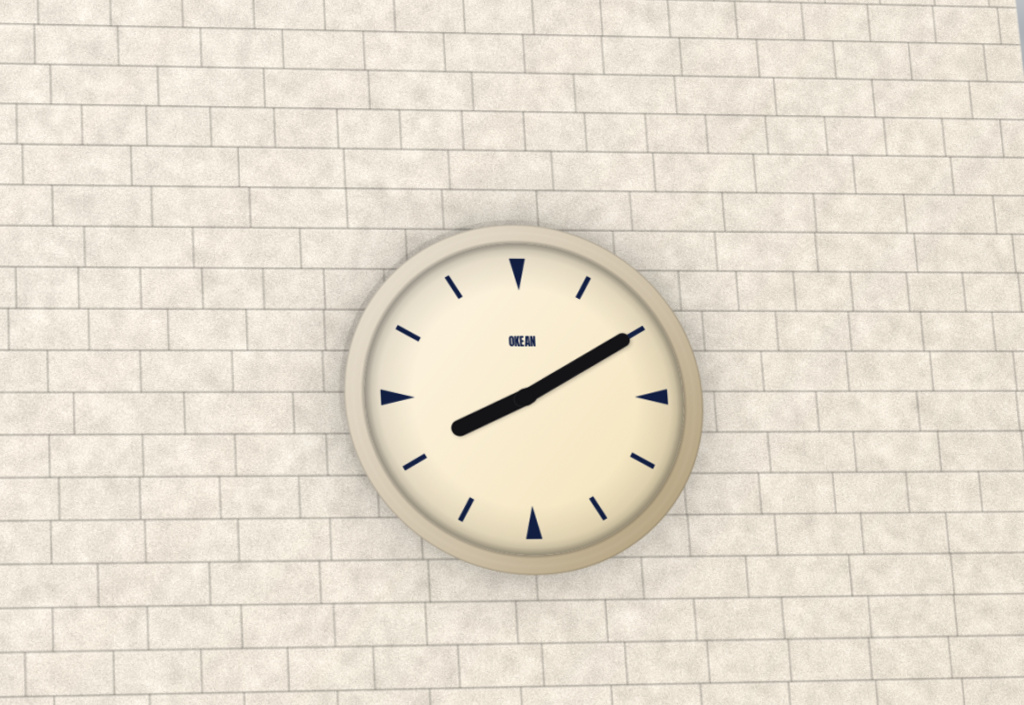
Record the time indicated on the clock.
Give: 8:10
